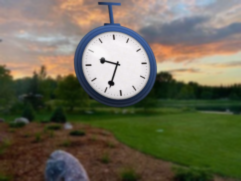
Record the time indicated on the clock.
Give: 9:34
